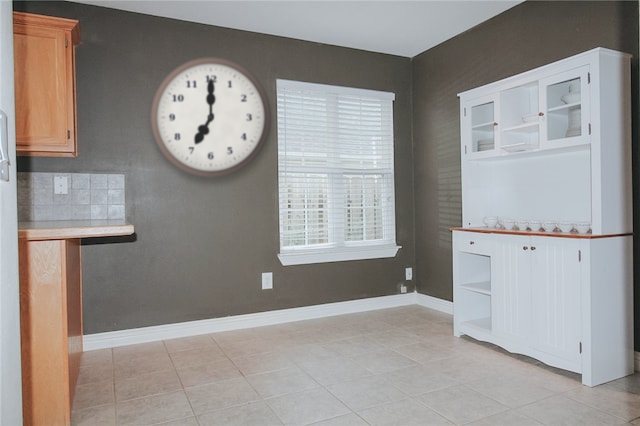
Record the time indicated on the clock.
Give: 7:00
